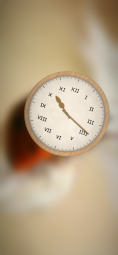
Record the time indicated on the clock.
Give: 10:19
